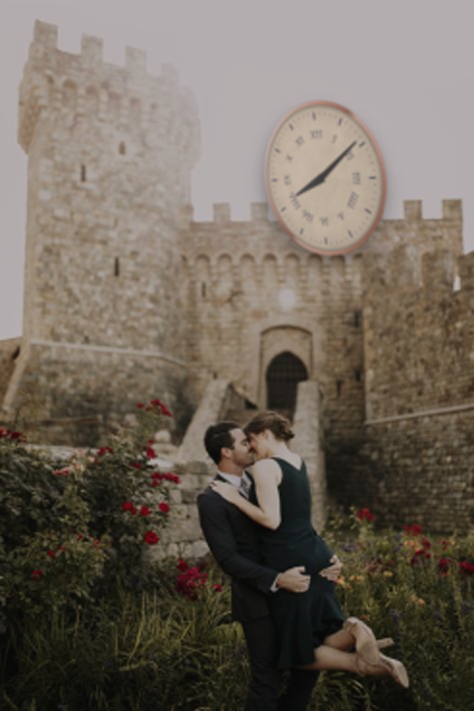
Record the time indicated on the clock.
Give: 8:09
